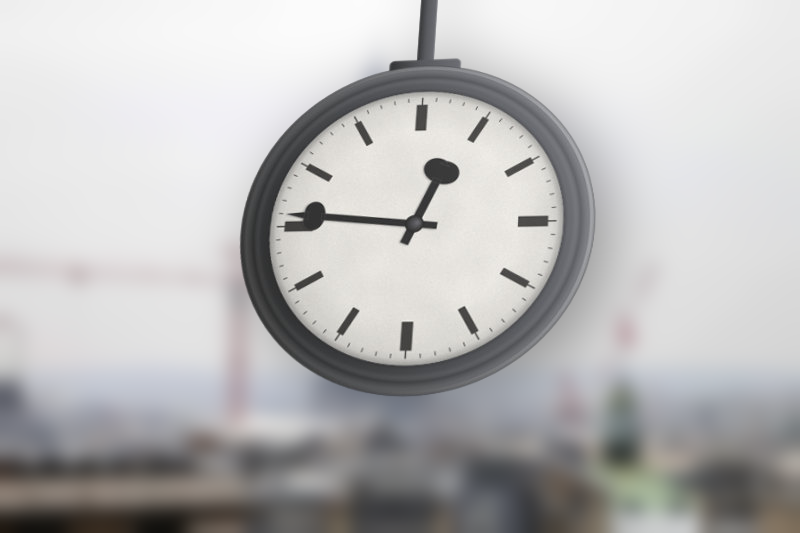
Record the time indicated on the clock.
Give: 12:46
